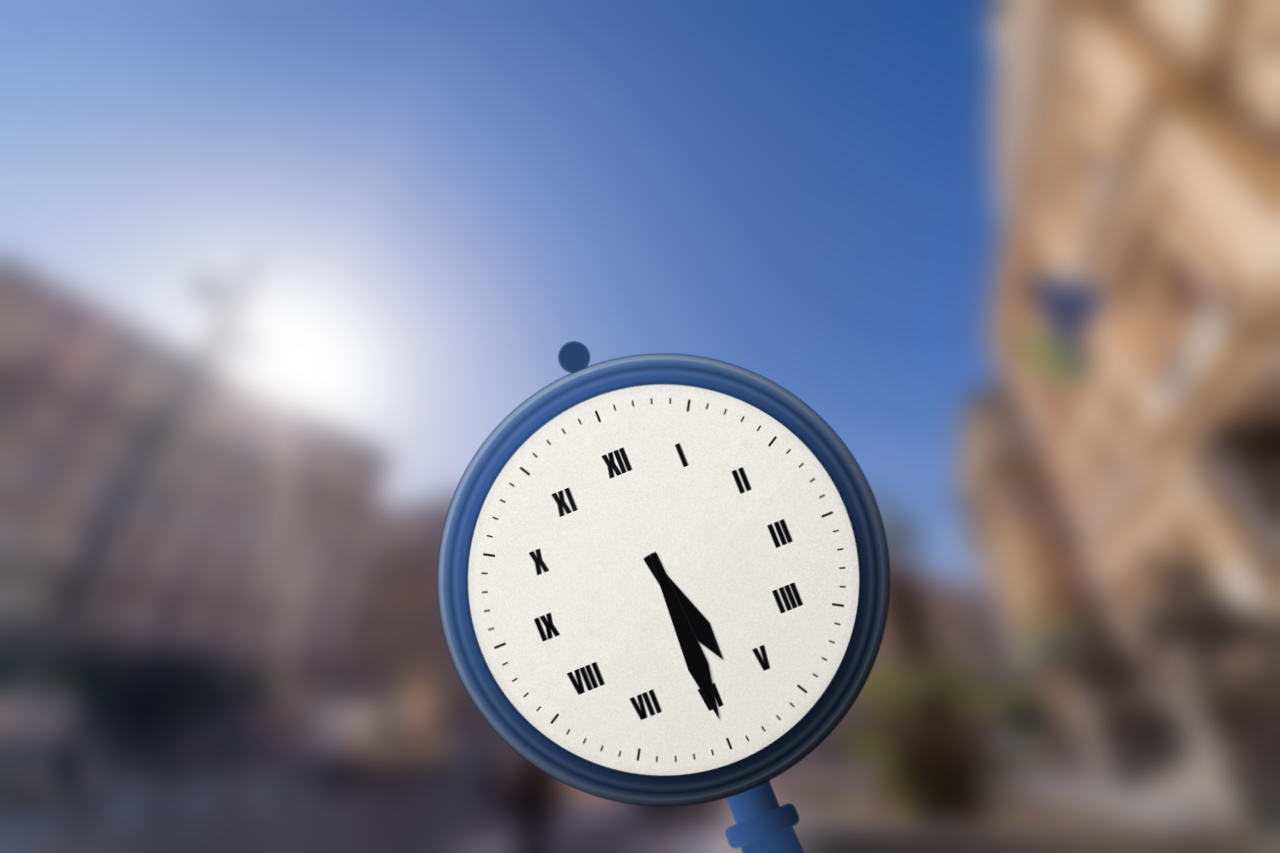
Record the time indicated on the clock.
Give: 5:30
